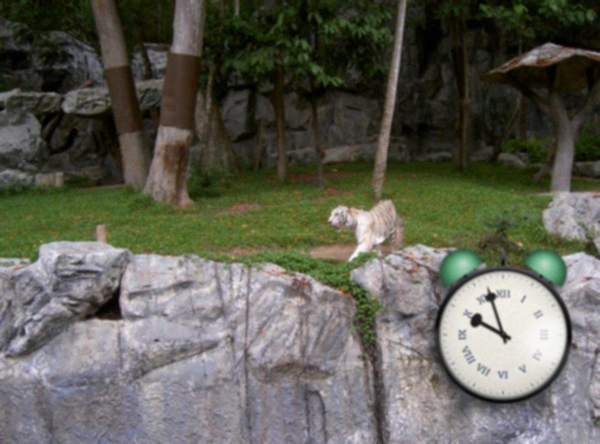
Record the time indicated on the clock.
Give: 9:57
